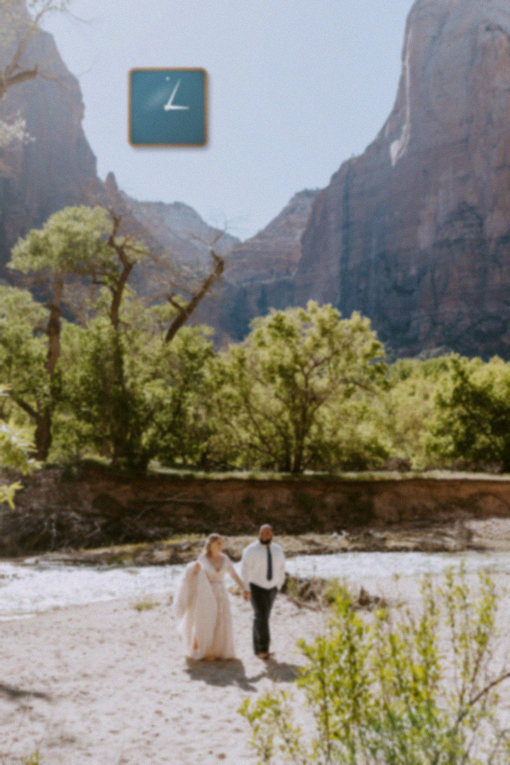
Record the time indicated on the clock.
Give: 3:04
